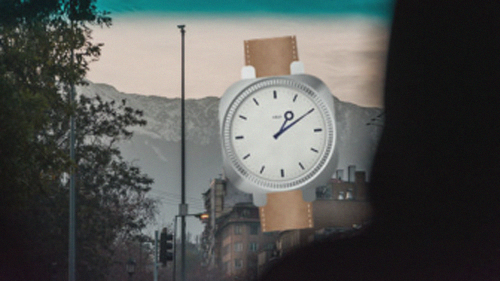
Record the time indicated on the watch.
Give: 1:10
